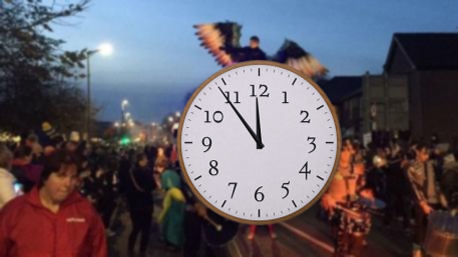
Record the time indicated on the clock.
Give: 11:54
